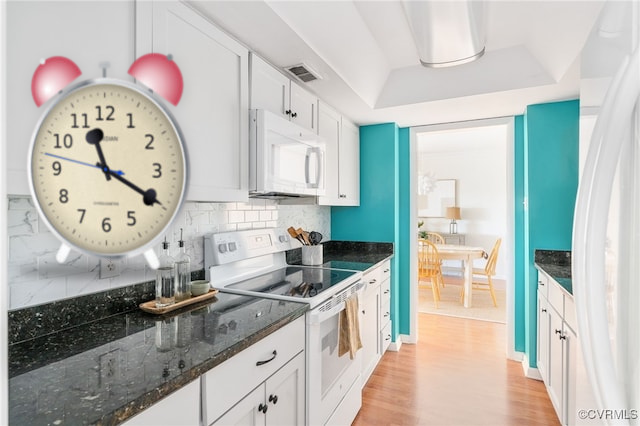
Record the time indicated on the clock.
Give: 11:19:47
